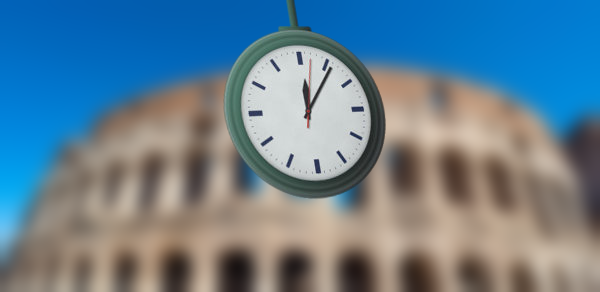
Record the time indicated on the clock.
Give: 12:06:02
